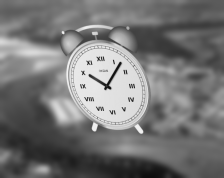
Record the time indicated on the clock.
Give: 10:07
